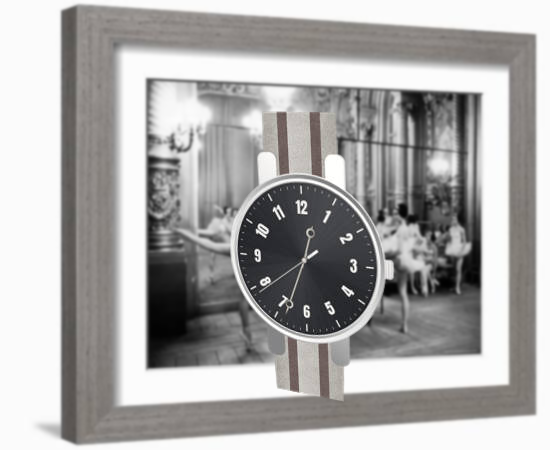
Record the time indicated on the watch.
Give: 12:33:39
